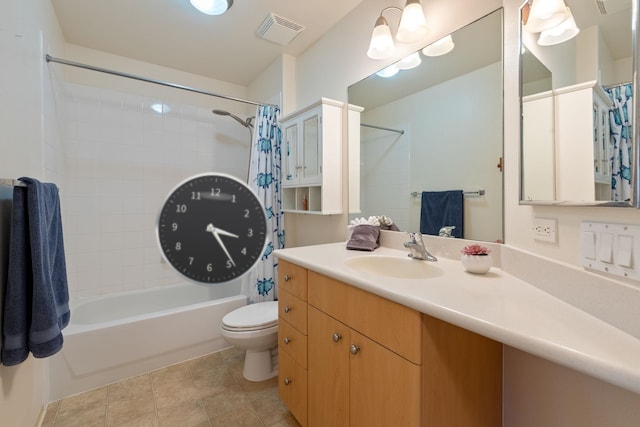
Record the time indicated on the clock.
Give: 3:24
